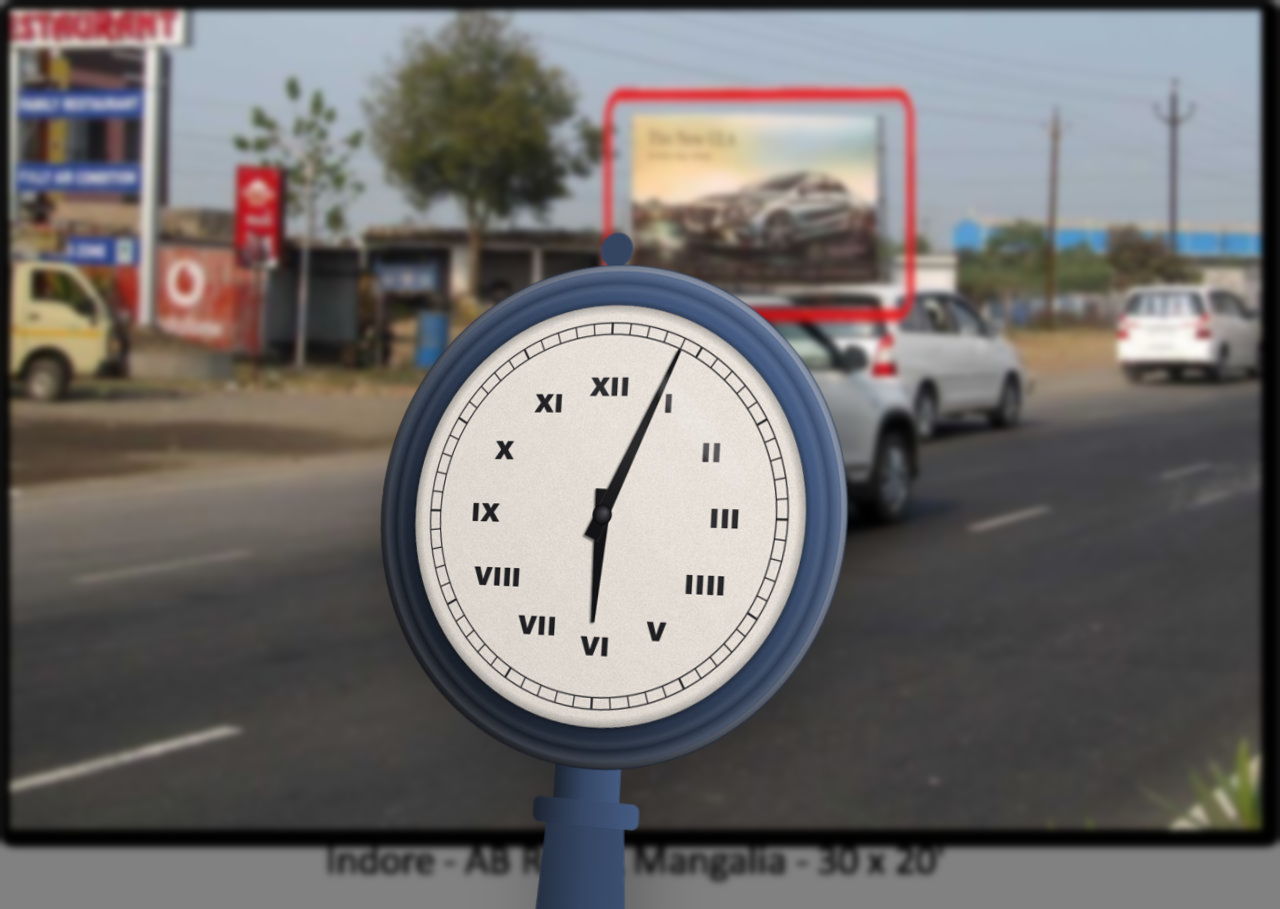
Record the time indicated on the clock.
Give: 6:04
